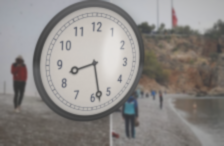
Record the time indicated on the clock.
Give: 8:28
